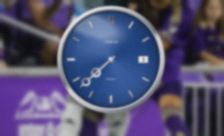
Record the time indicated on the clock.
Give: 7:38
